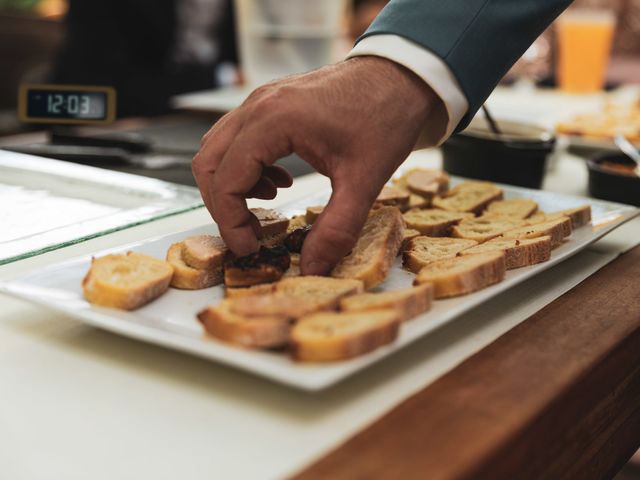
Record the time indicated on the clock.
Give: 12:03
